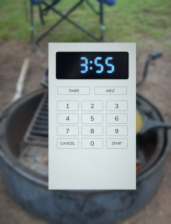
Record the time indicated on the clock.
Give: 3:55
